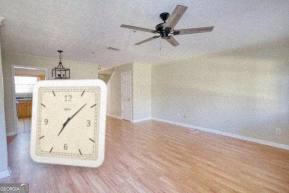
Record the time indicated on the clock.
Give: 7:08
